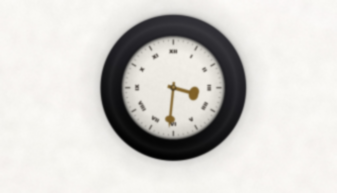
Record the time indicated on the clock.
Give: 3:31
